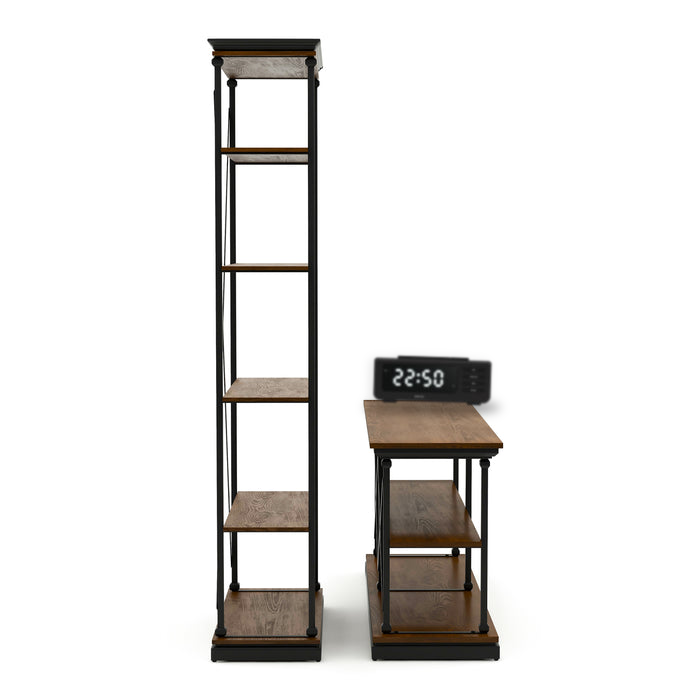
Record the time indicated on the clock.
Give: 22:50
